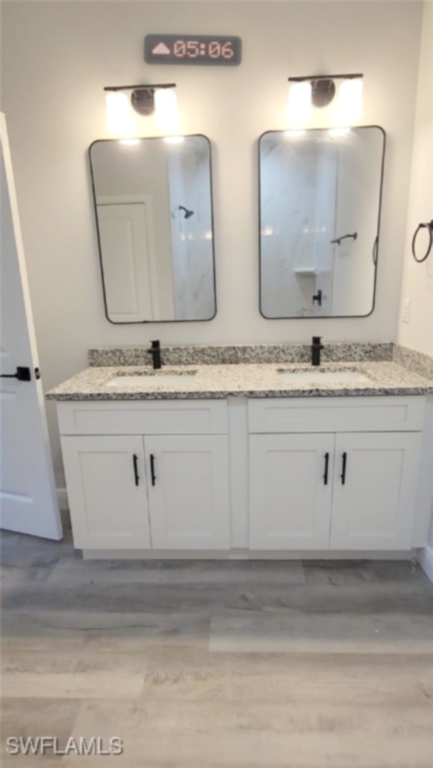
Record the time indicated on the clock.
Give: 5:06
